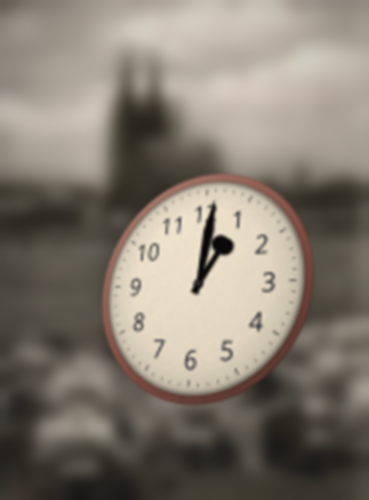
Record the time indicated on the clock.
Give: 1:01
